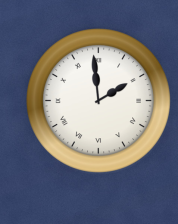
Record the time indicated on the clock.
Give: 1:59
